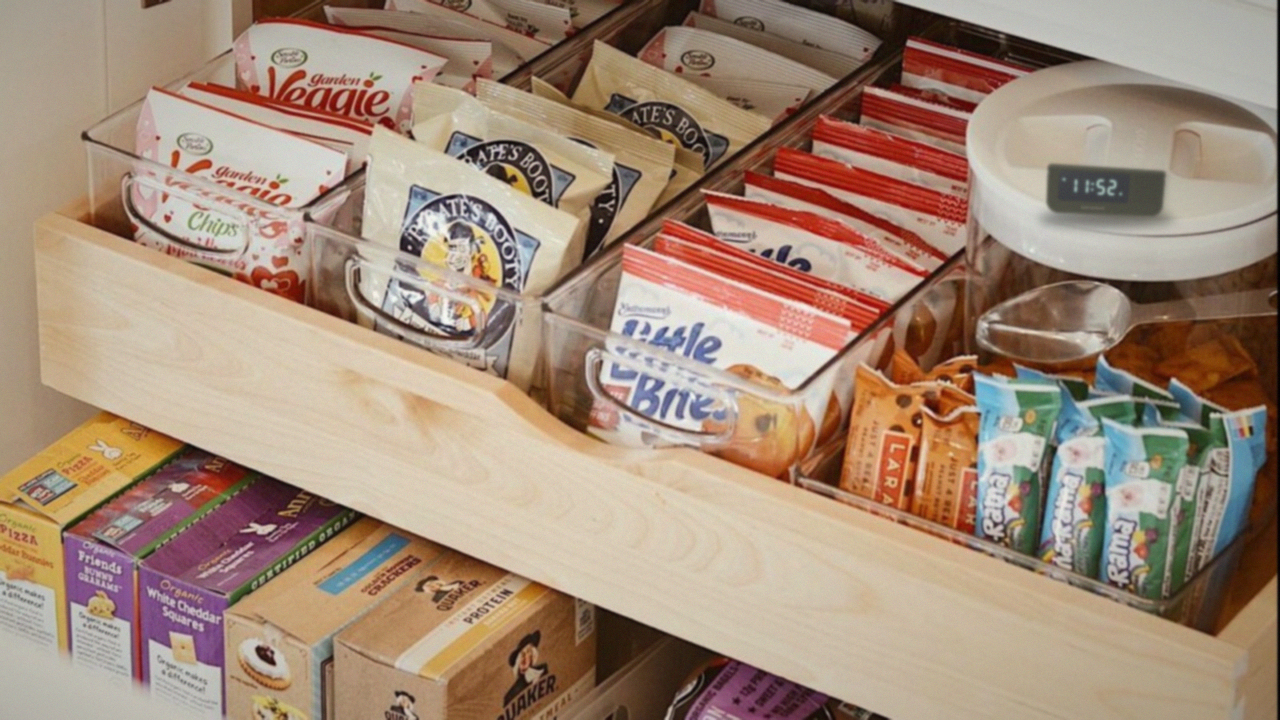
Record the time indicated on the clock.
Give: 11:52
